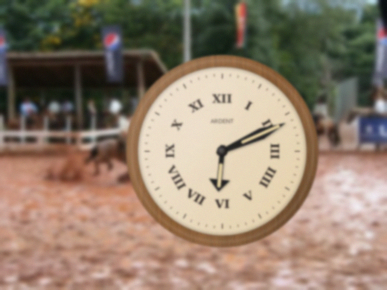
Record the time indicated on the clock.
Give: 6:11
